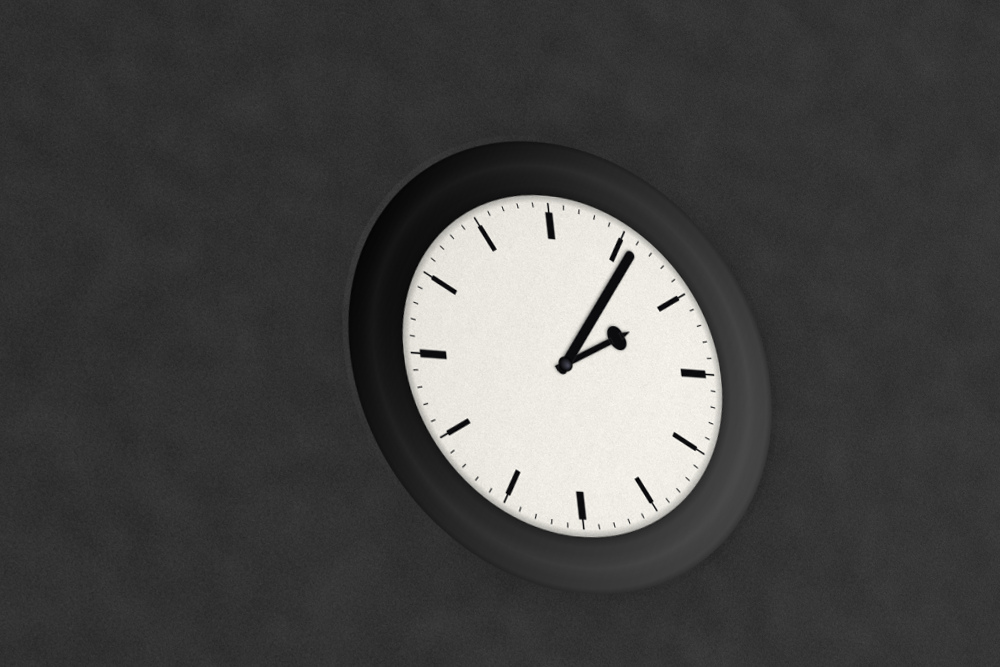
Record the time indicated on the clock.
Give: 2:06
